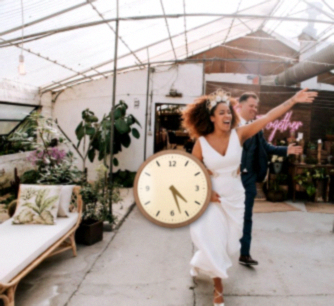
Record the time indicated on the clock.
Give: 4:27
